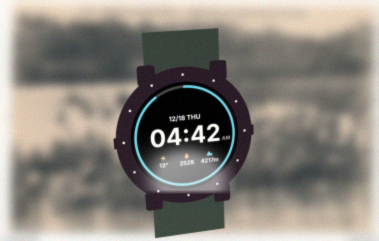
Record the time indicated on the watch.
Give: 4:42
